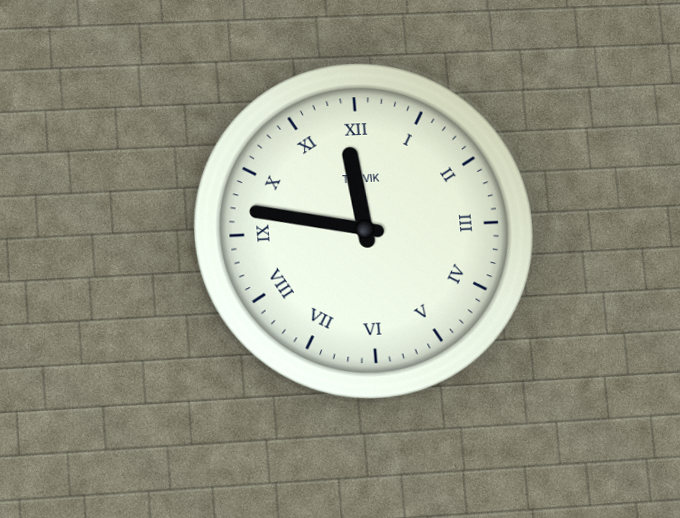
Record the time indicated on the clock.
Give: 11:47
